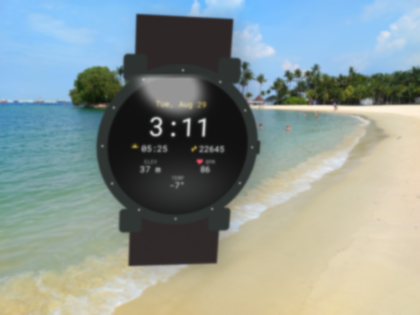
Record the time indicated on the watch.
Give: 3:11
